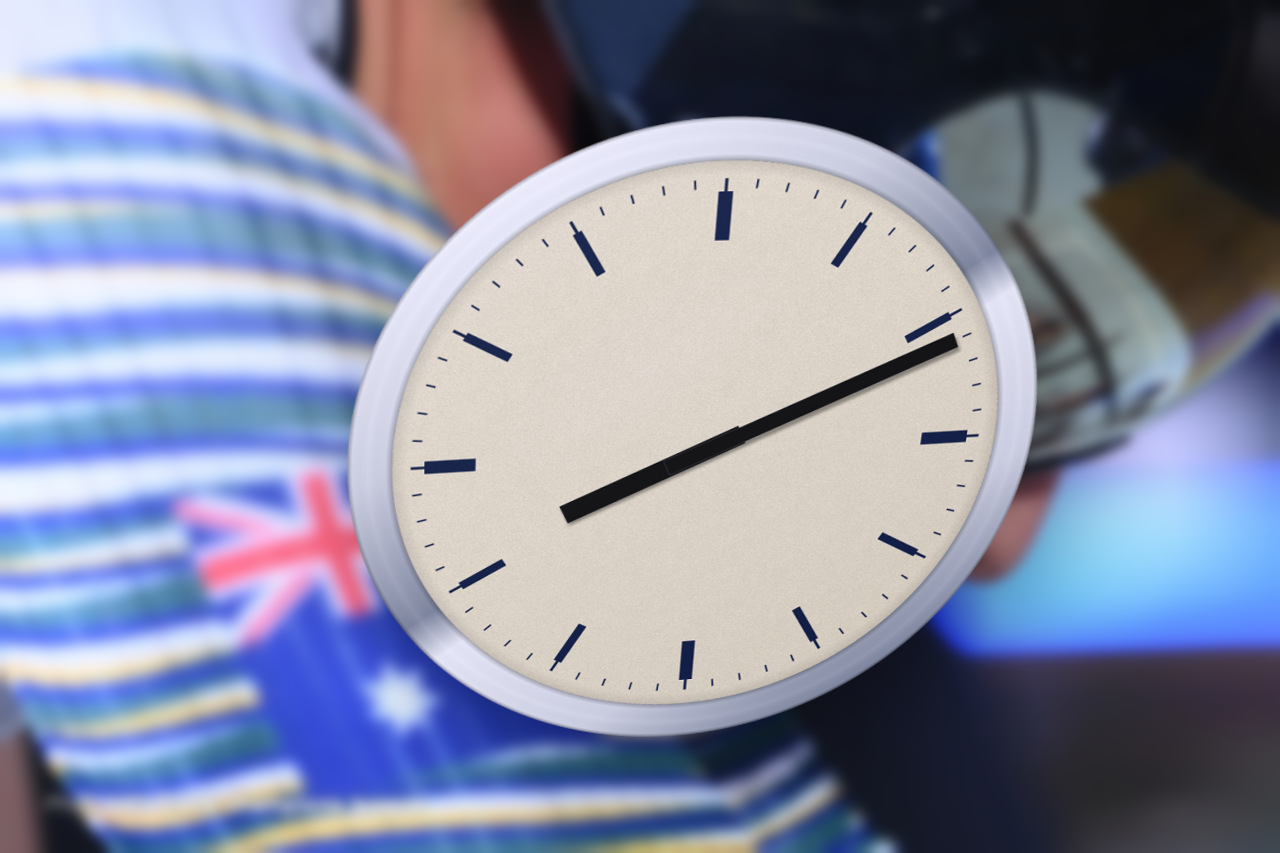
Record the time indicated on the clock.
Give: 8:11
